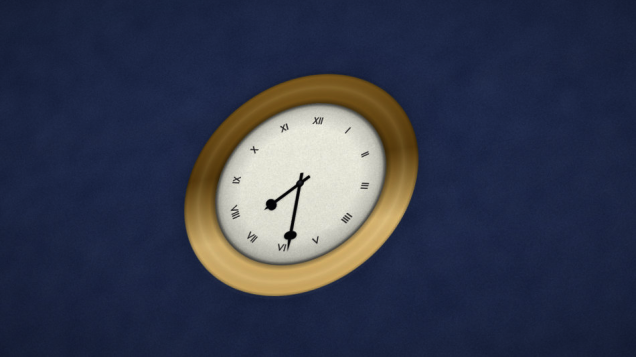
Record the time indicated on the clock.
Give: 7:29
